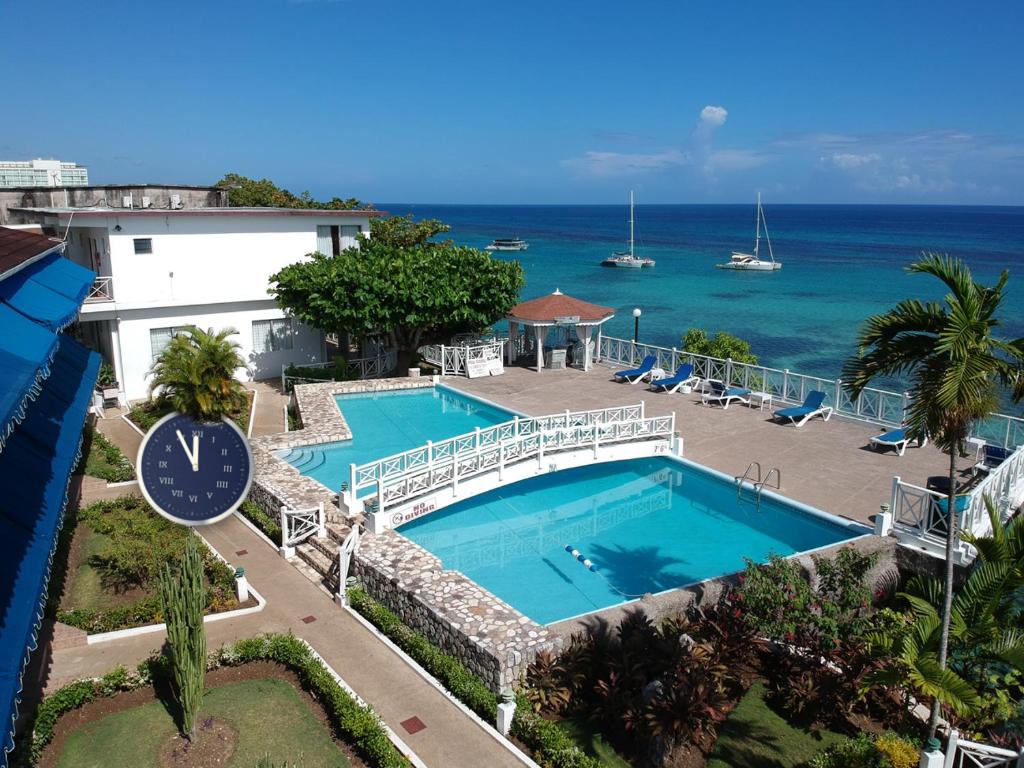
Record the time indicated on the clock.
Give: 11:55
